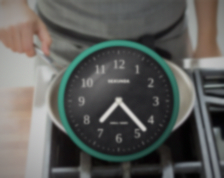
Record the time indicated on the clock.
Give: 7:23
